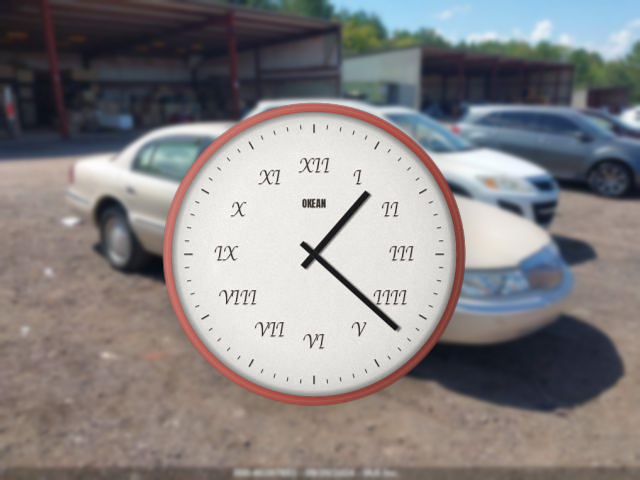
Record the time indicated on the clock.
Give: 1:22
